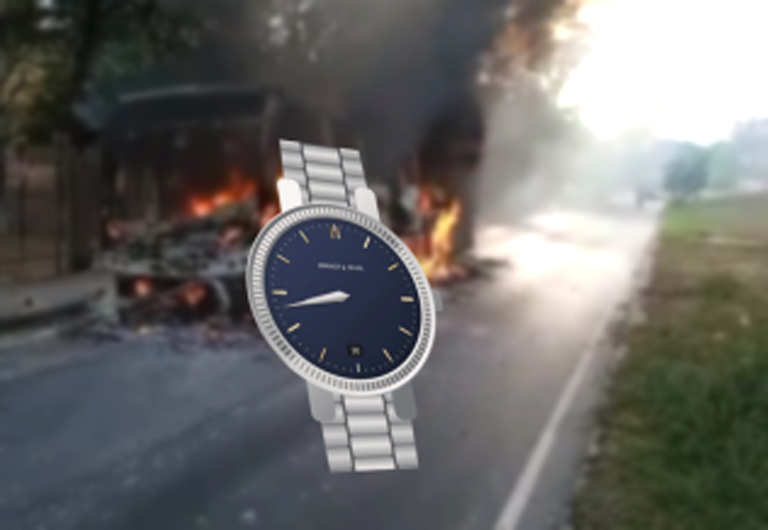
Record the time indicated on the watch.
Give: 8:43
